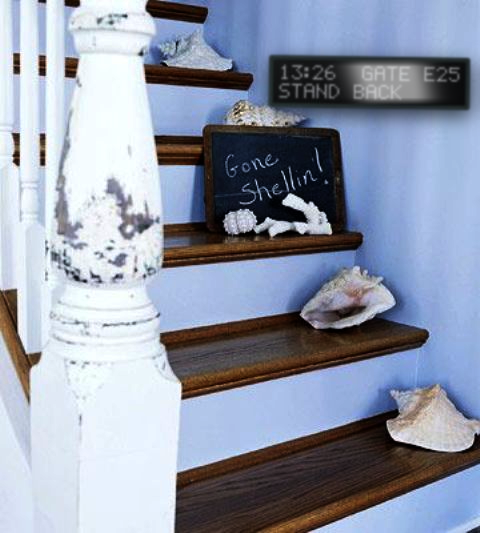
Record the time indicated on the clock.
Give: 13:26
